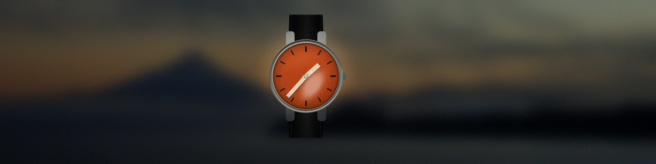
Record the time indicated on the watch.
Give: 1:37
